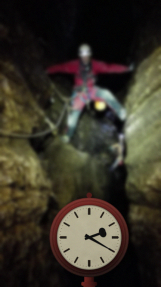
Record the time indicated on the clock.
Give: 2:20
